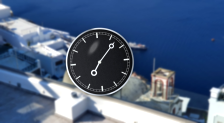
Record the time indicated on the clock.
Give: 7:07
